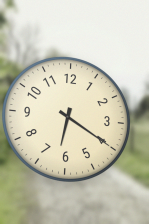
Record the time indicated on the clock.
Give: 6:20
